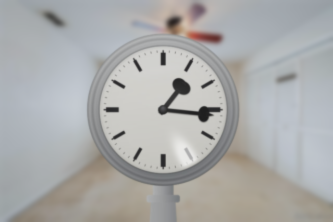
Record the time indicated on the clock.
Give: 1:16
